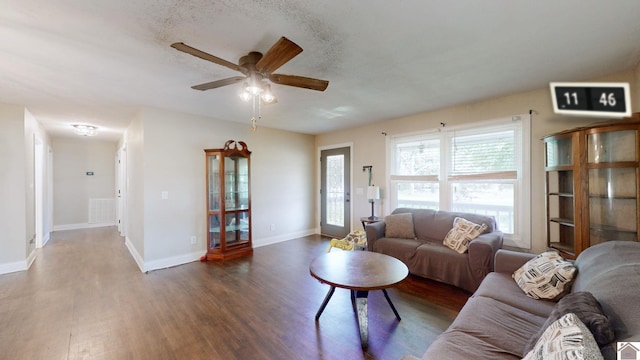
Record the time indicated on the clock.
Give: 11:46
